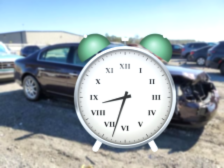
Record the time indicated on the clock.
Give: 8:33
